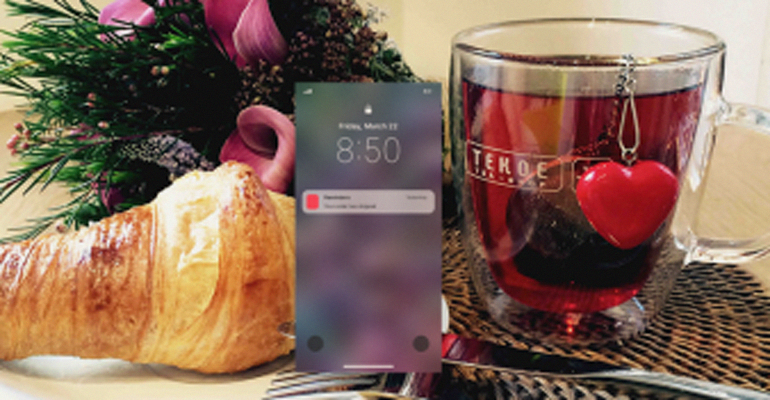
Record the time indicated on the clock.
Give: 8:50
